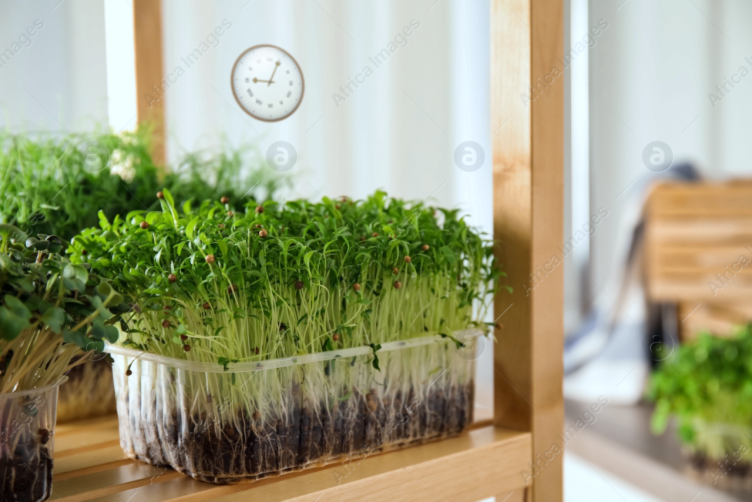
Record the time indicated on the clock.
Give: 9:04
